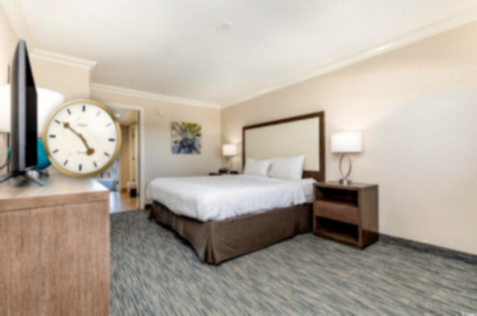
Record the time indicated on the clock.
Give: 4:51
